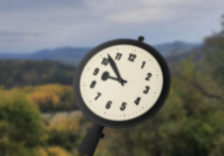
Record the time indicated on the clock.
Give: 8:52
